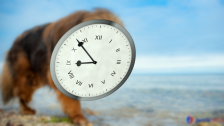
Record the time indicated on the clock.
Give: 8:53
